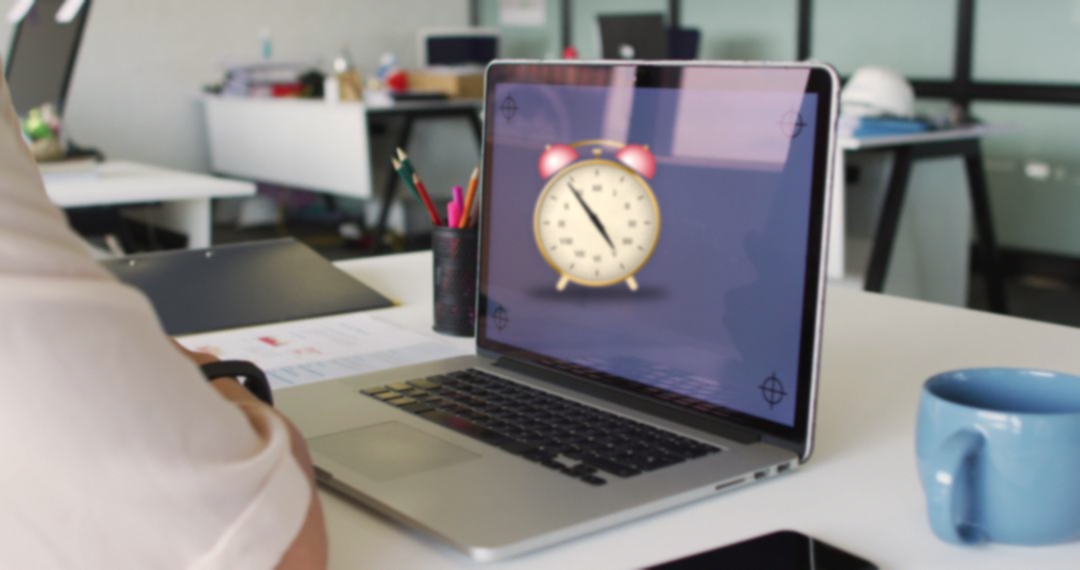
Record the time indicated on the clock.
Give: 4:54
